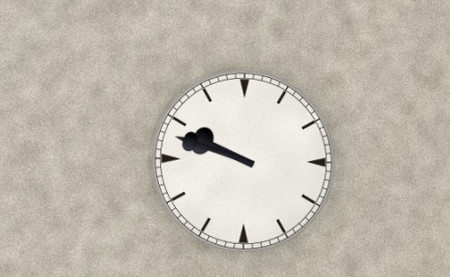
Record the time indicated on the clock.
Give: 9:48
